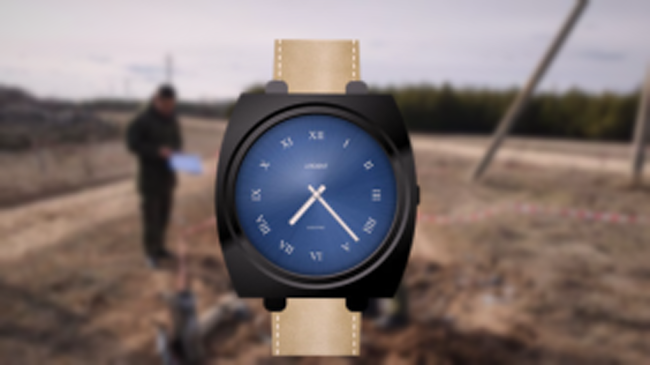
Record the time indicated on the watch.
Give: 7:23
